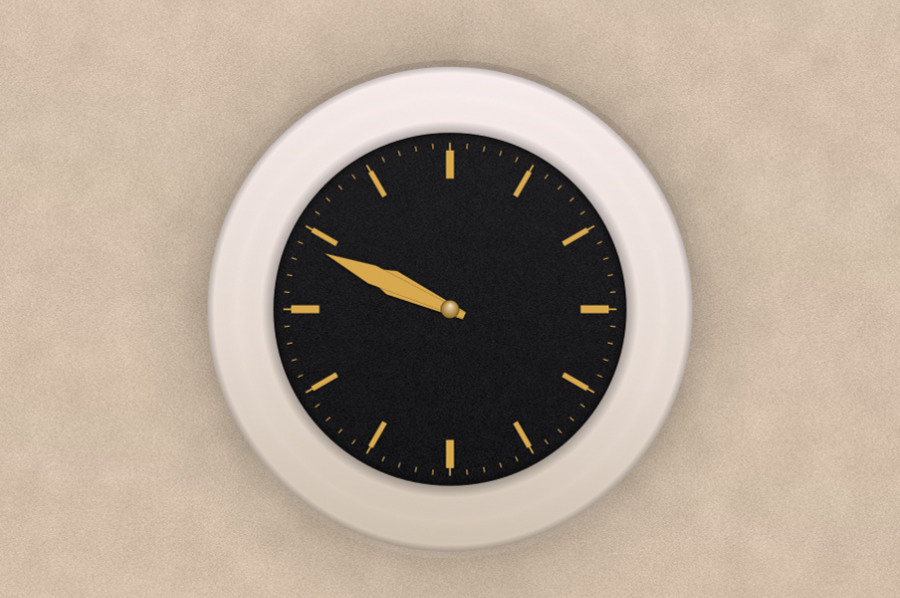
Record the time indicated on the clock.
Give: 9:49
